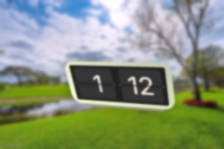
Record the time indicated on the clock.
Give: 1:12
